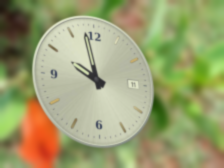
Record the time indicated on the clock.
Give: 9:58
